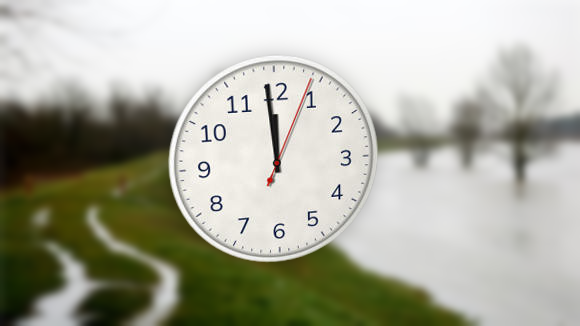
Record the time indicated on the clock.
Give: 11:59:04
